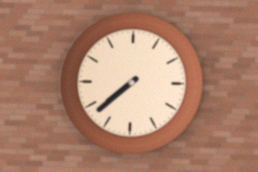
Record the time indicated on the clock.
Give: 7:38
